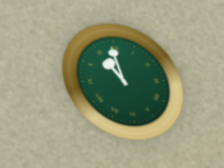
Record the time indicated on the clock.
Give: 10:59
